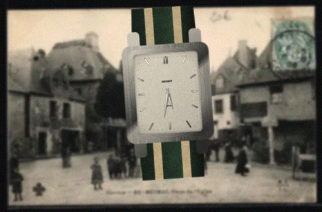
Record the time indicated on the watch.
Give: 5:32
